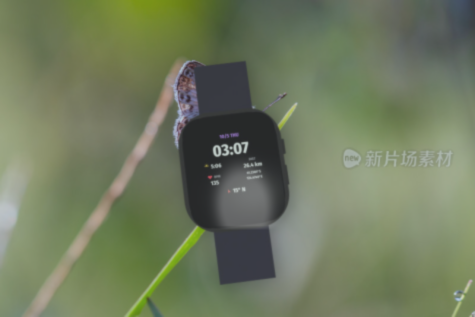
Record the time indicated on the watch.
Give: 3:07
